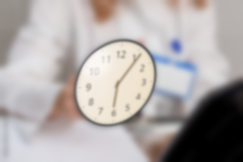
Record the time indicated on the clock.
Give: 6:06
